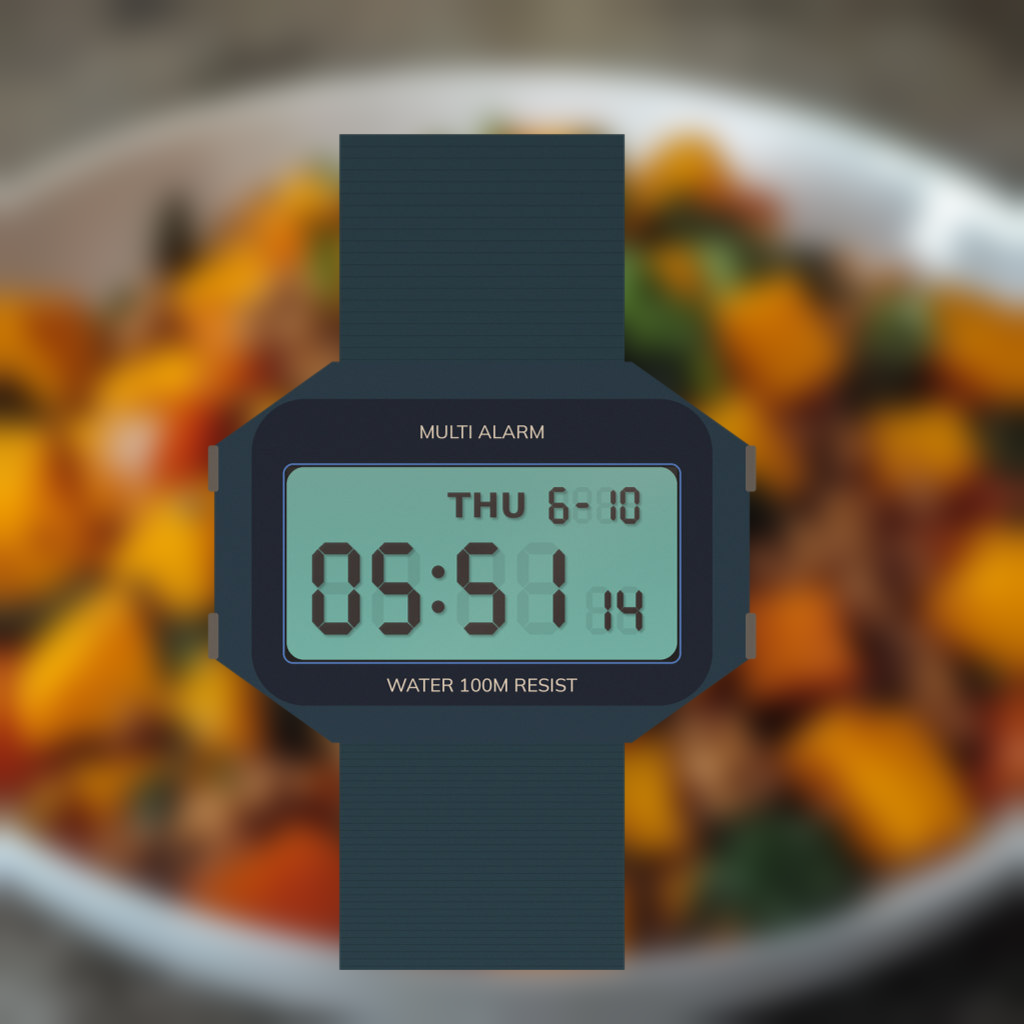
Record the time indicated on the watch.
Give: 5:51:14
